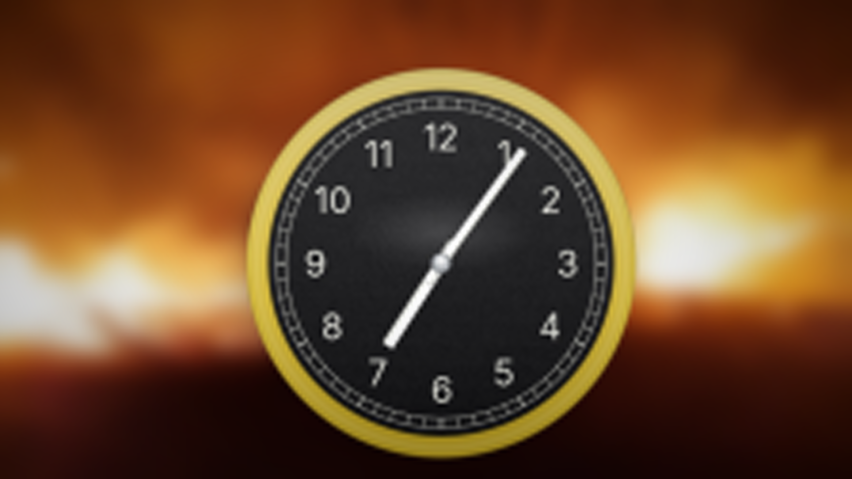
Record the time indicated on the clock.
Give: 7:06
